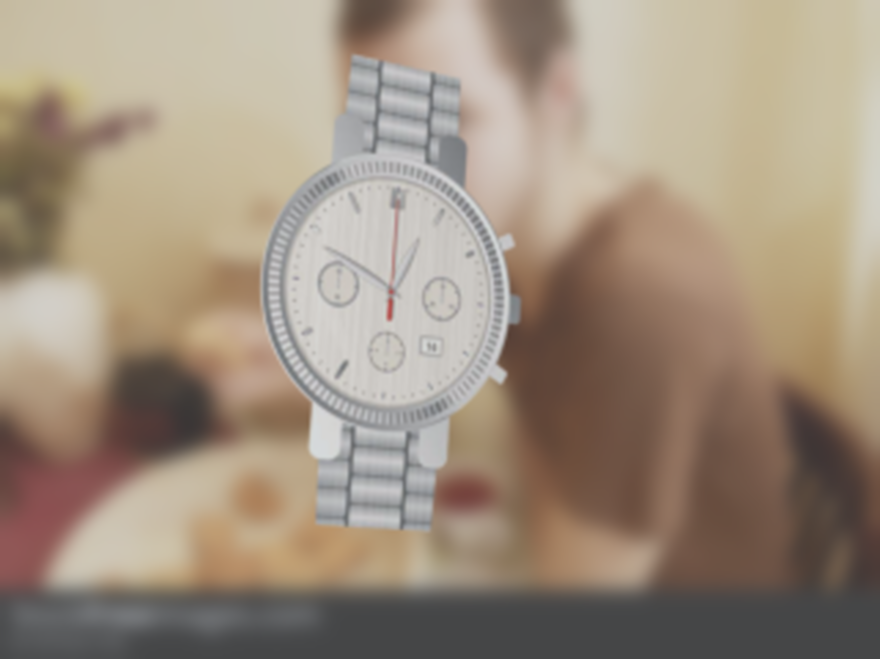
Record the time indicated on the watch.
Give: 12:49
